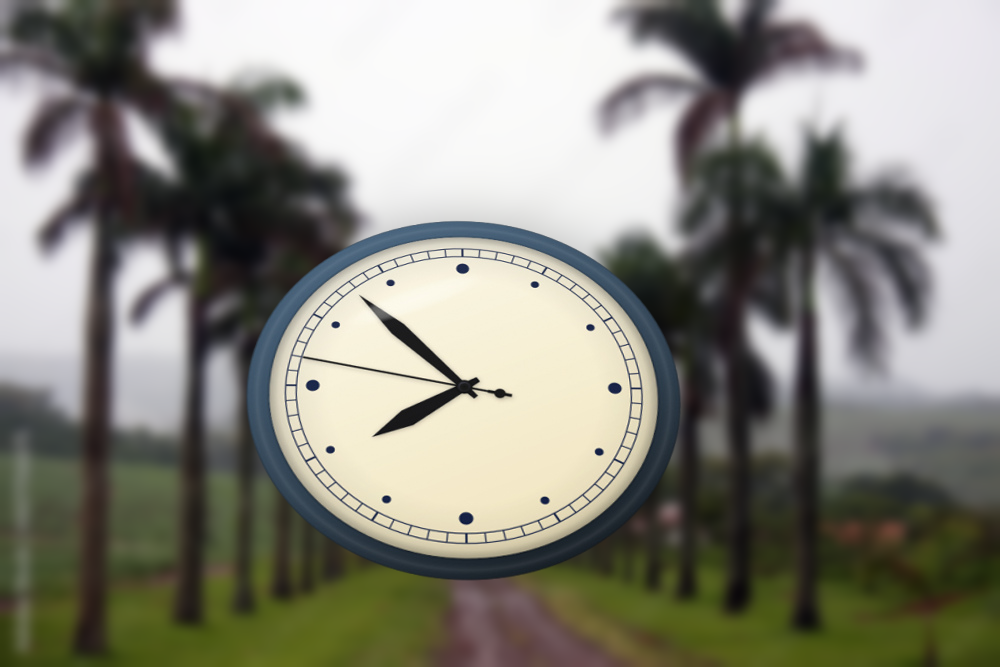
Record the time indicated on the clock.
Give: 7:52:47
